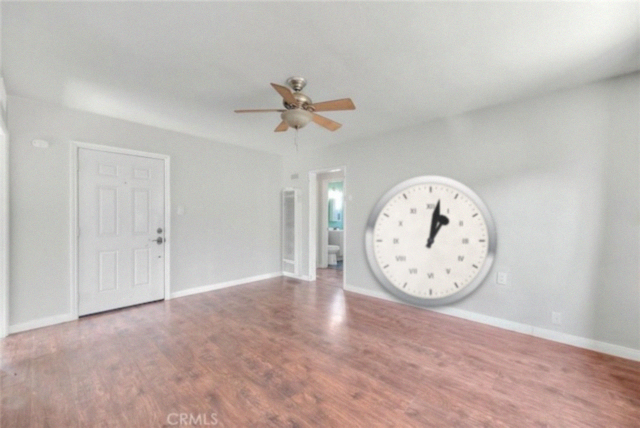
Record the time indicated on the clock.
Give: 1:02
